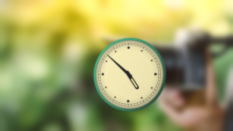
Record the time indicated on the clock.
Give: 4:52
